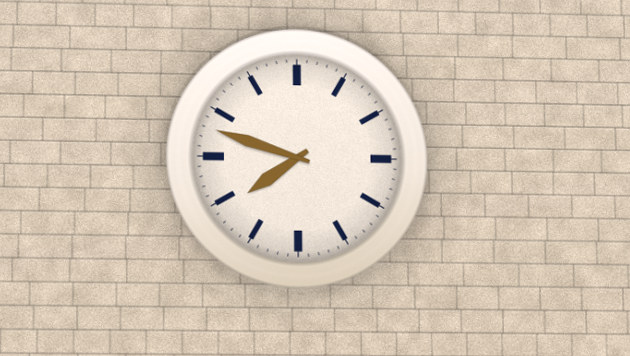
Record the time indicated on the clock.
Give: 7:48
